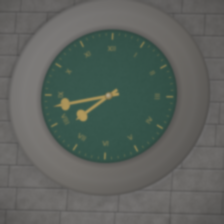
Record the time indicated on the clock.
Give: 7:43
